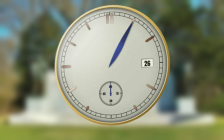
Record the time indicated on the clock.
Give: 1:05
